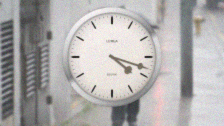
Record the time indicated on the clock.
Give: 4:18
